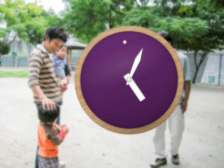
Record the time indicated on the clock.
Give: 5:05
